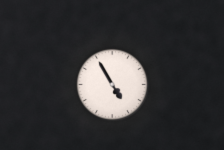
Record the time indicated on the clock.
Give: 4:55
